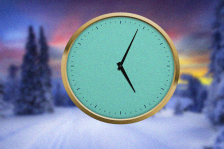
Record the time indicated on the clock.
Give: 5:04
